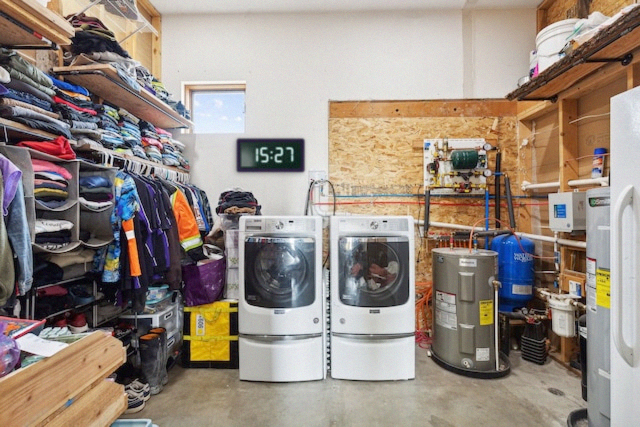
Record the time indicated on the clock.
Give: 15:27
